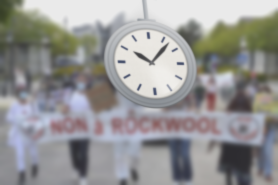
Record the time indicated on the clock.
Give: 10:07
